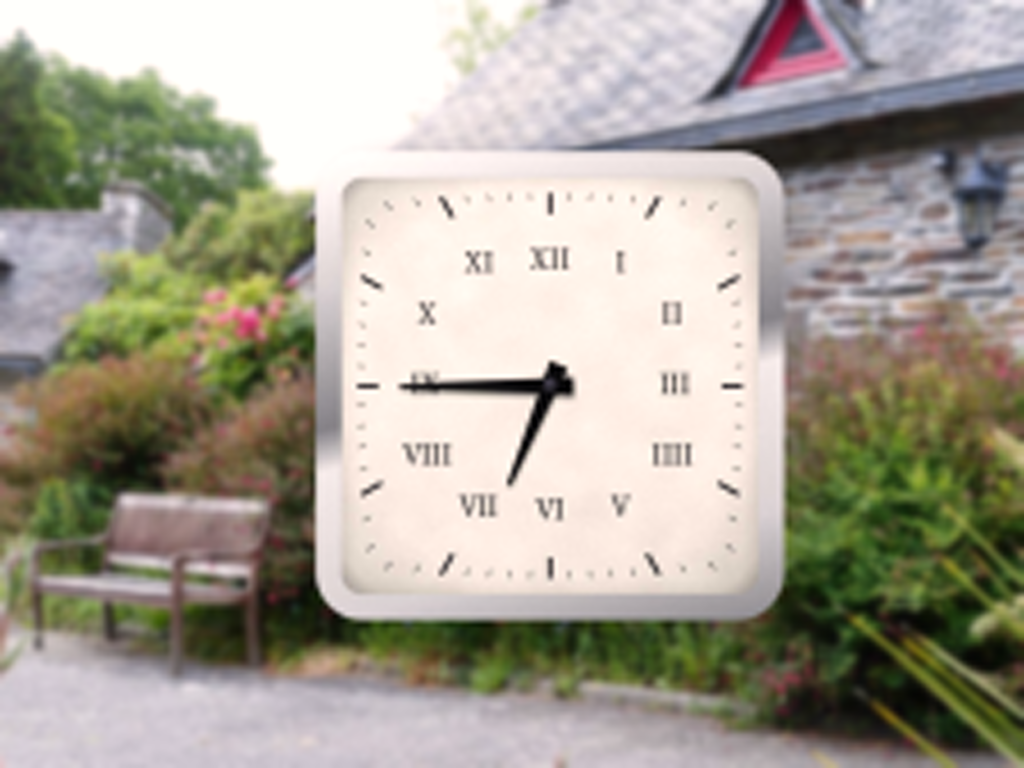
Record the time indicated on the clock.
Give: 6:45
